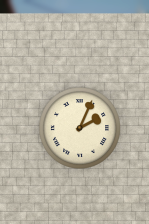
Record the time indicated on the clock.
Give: 2:04
